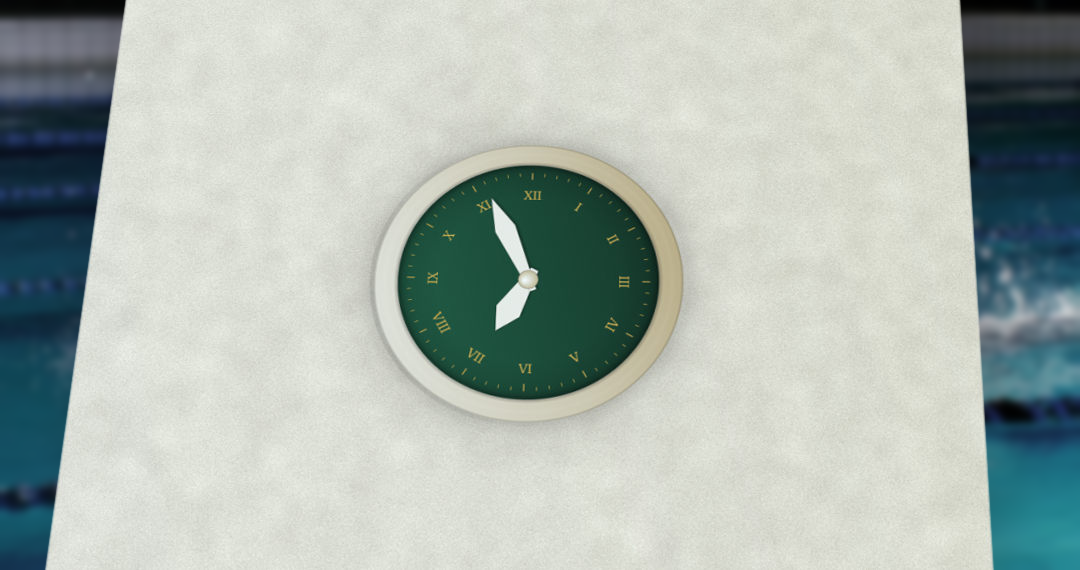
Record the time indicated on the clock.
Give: 6:56
